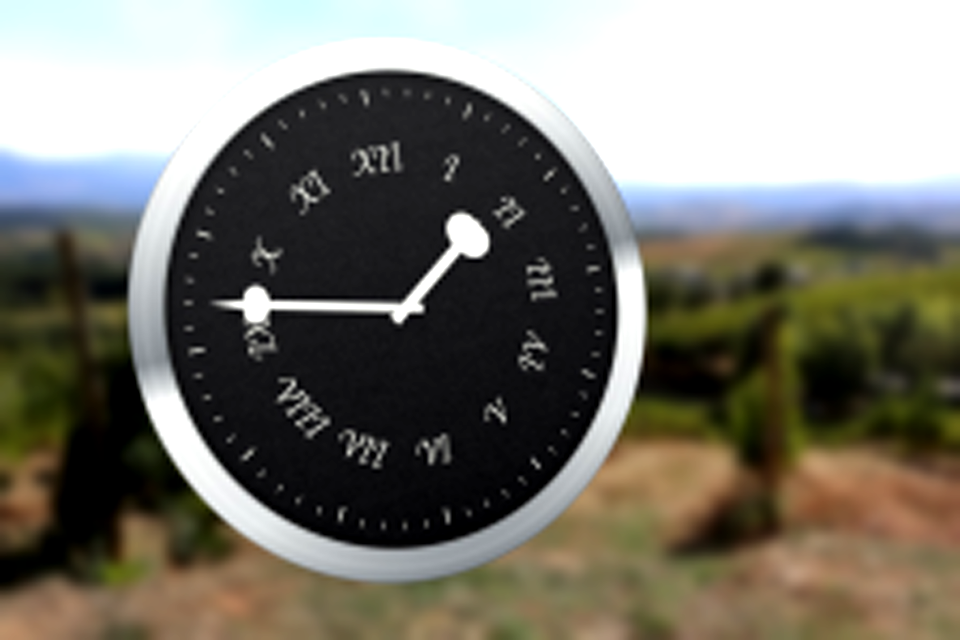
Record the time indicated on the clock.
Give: 1:47
